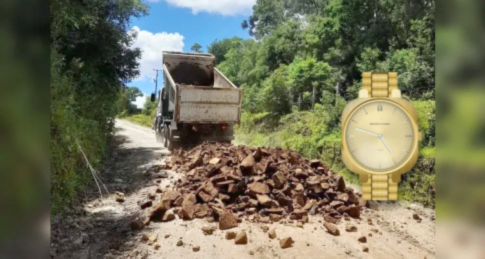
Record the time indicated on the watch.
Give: 4:48
